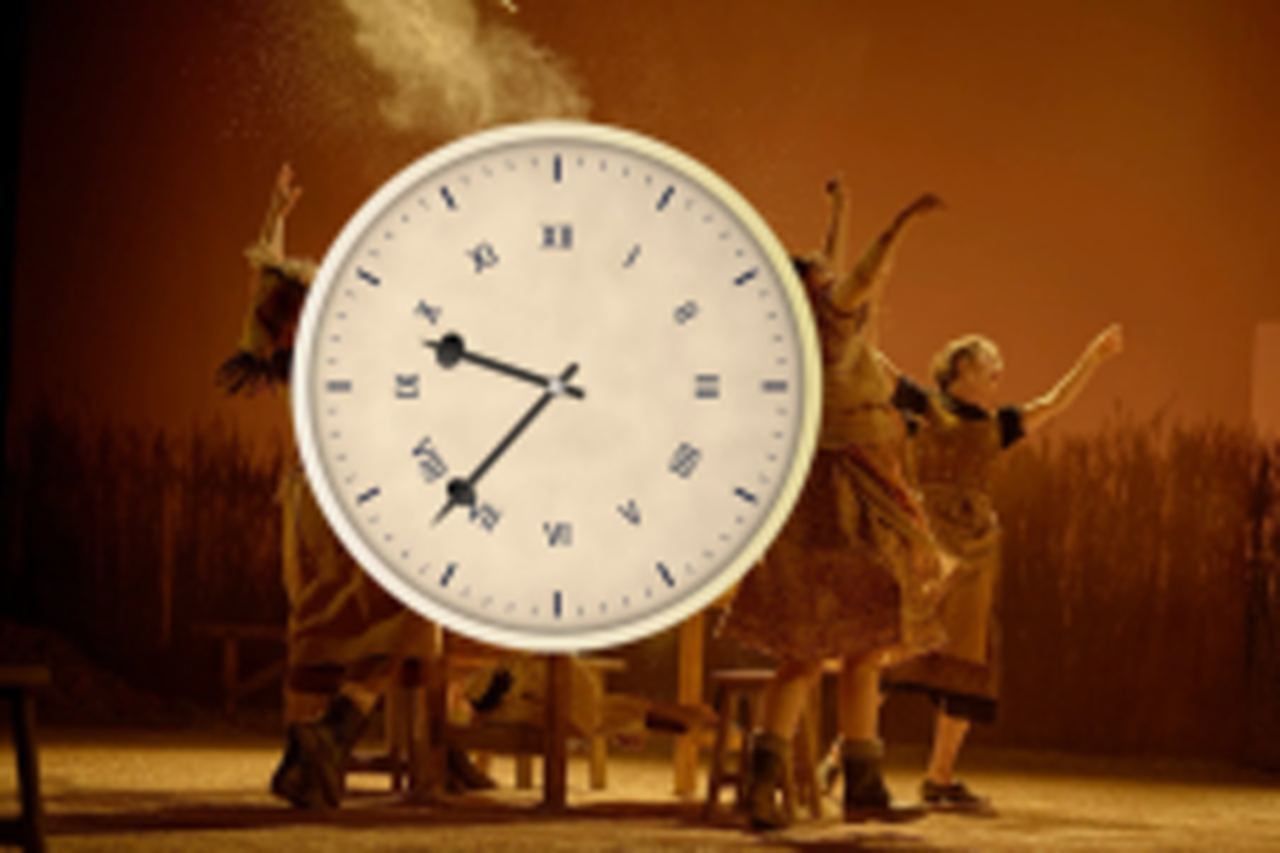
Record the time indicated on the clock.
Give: 9:37
